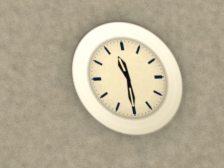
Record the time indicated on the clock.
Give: 11:30
